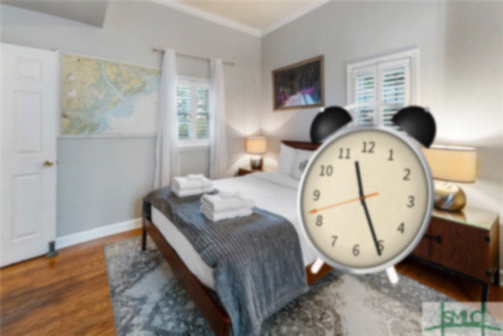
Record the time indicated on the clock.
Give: 11:25:42
